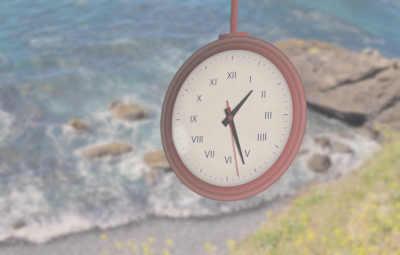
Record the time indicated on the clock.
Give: 1:26:28
